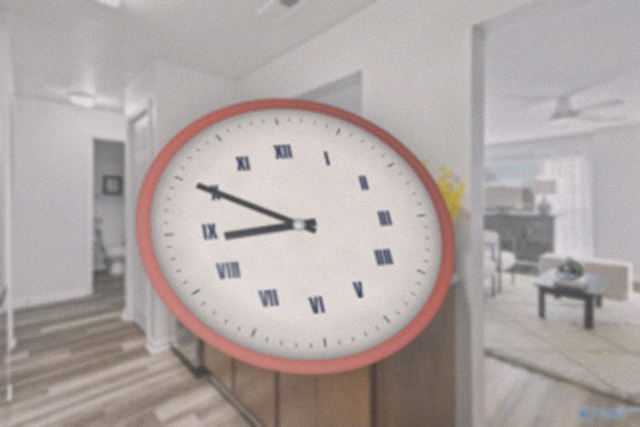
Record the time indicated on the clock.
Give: 8:50
